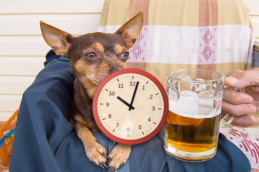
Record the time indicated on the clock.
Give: 10:02
